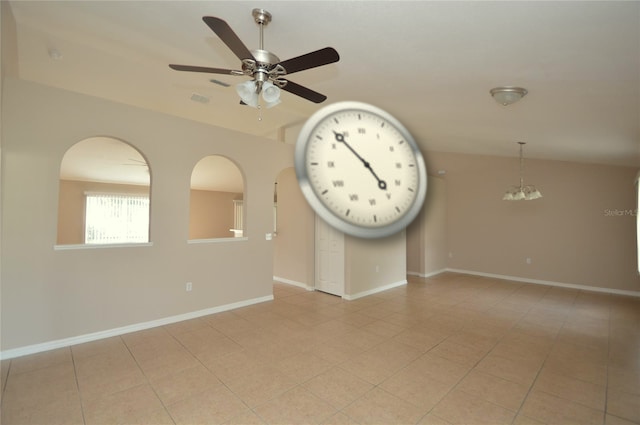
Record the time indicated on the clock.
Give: 4:53
